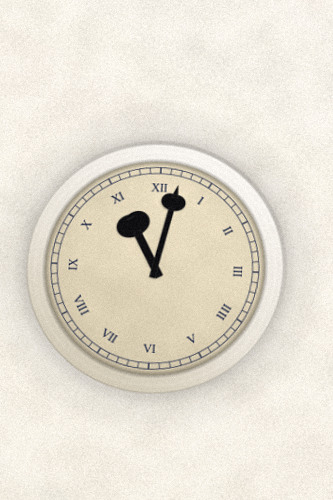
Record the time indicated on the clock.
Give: 11:02
